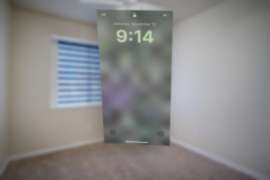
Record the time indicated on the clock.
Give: 9:14
